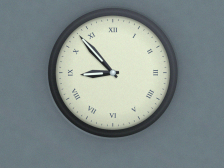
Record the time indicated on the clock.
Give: 8:53
